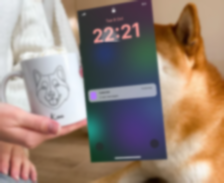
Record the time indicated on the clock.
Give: 22:21
